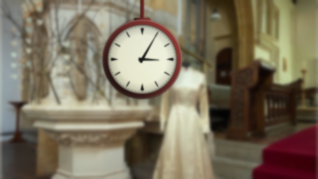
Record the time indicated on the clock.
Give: 3:05
